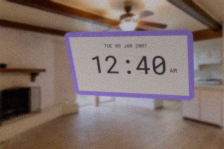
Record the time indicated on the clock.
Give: 12:40
